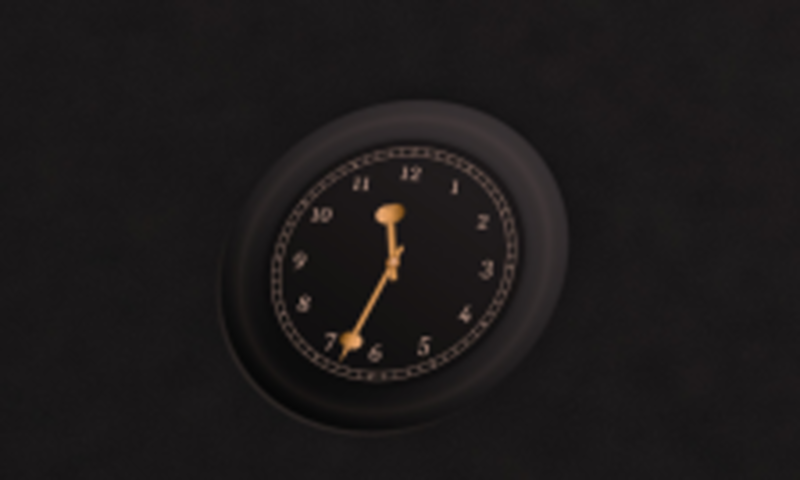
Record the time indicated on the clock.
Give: 11:33
